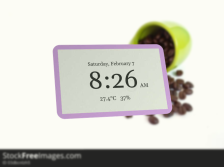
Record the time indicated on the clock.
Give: 8:26
